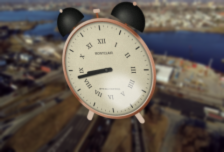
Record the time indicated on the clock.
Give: 8:43
